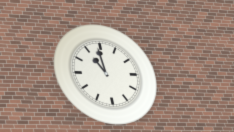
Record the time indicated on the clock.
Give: 10:59
